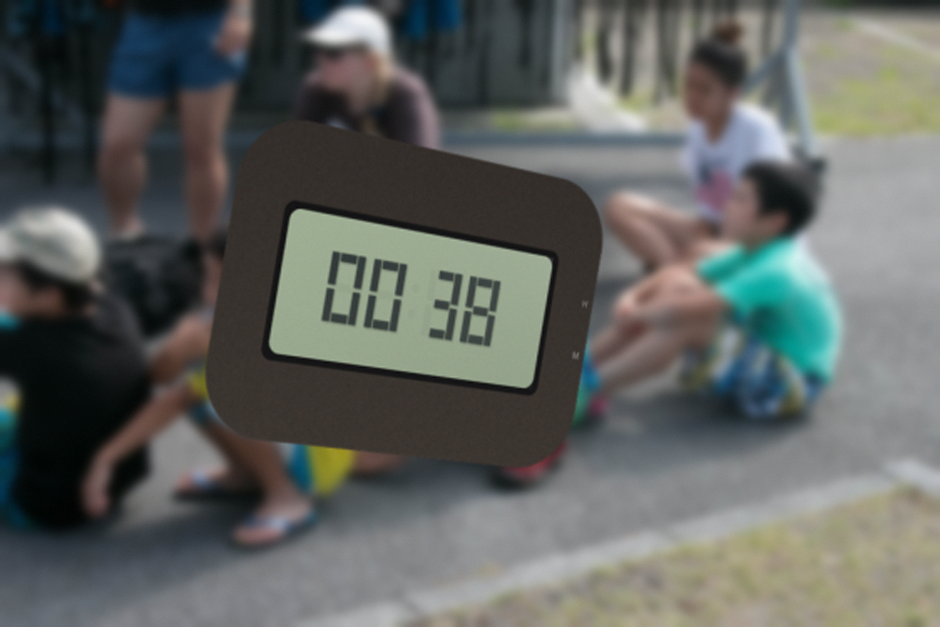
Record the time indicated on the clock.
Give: 0:38
